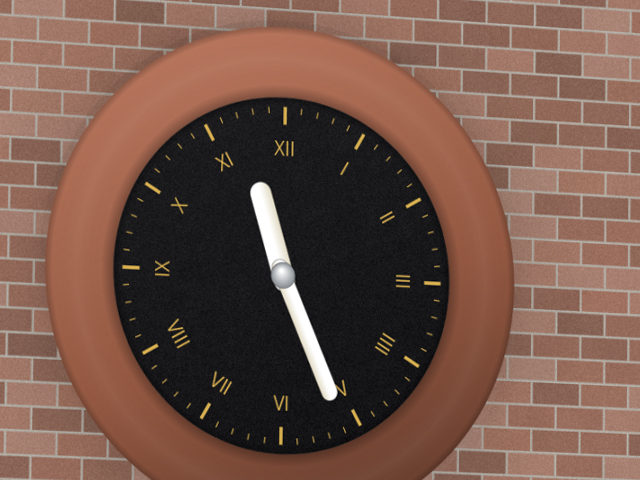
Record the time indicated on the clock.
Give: 11:26
